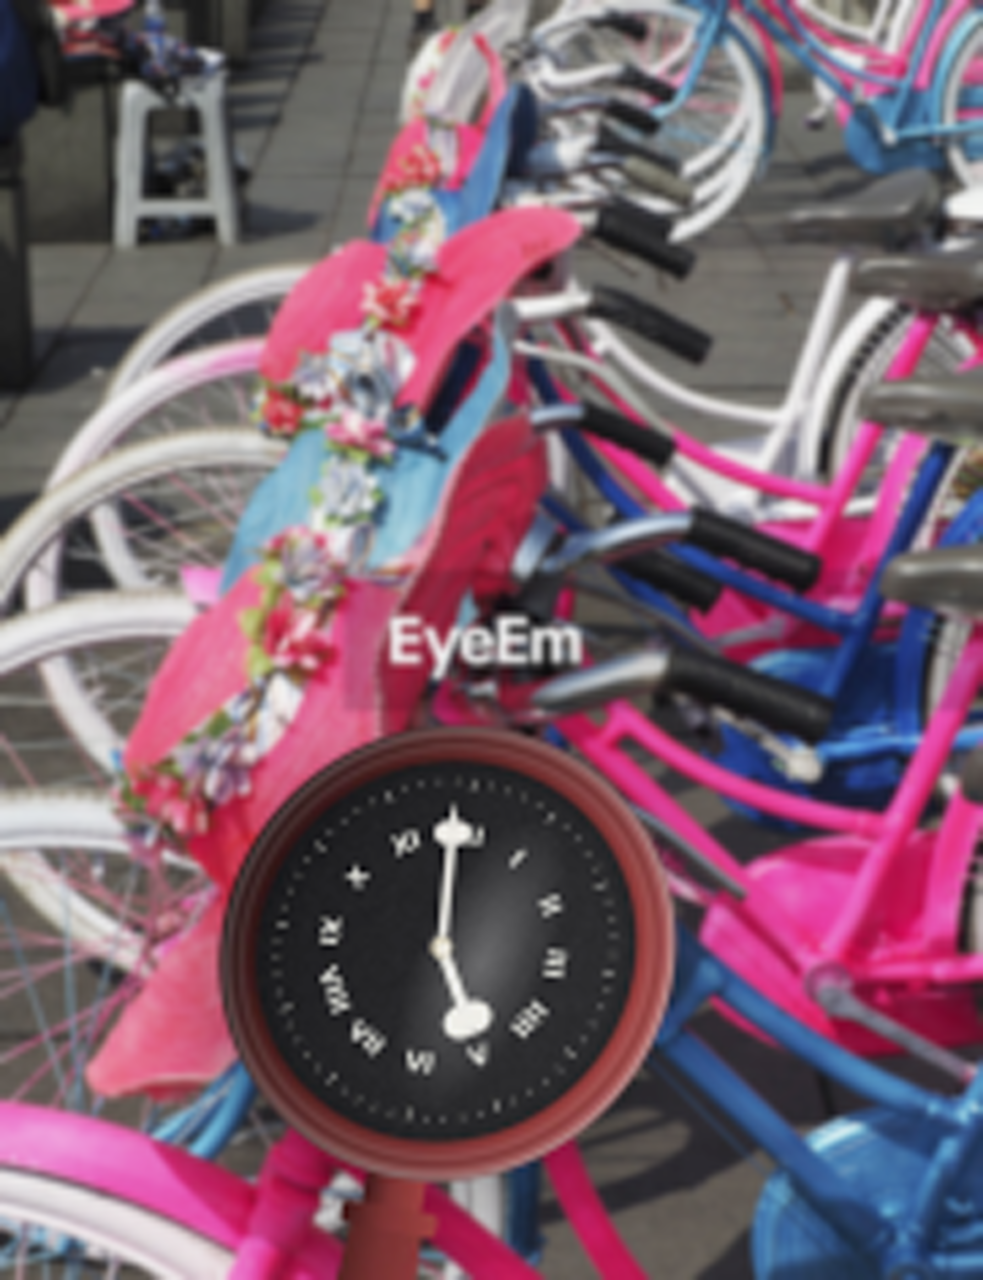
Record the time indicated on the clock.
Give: 4:59
